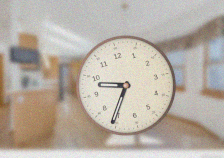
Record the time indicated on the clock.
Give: 9:36
